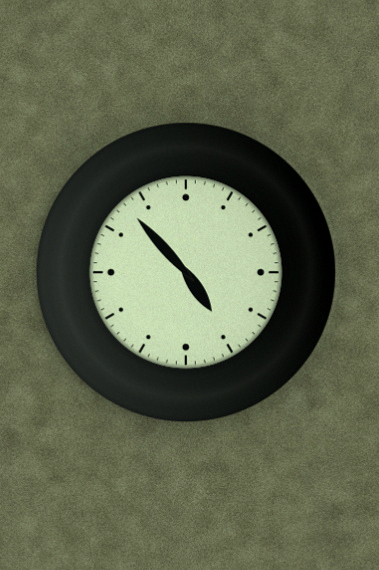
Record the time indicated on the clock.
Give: 4:53
